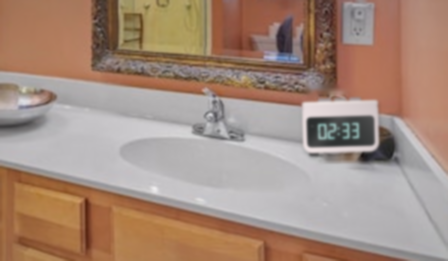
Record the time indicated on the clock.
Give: 2:33
